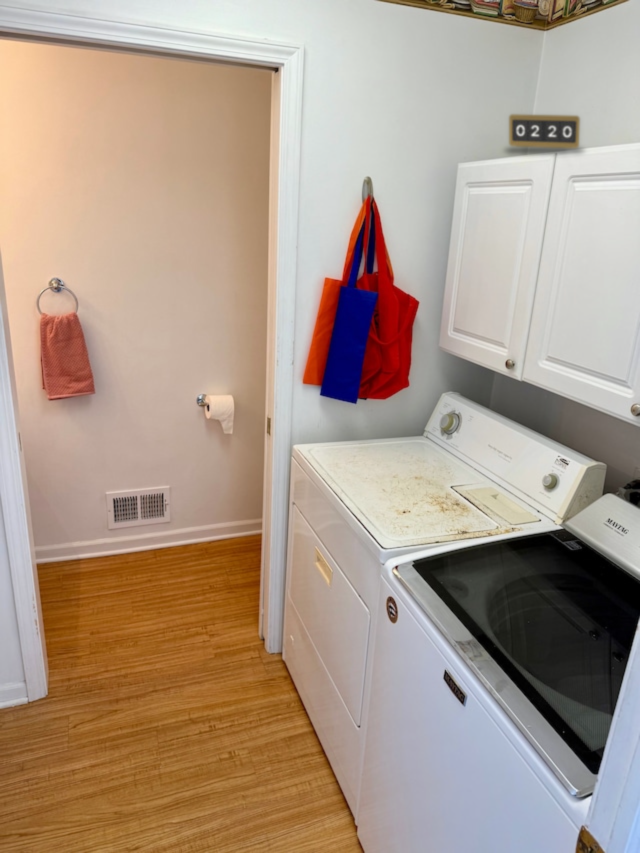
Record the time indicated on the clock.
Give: 2:20
